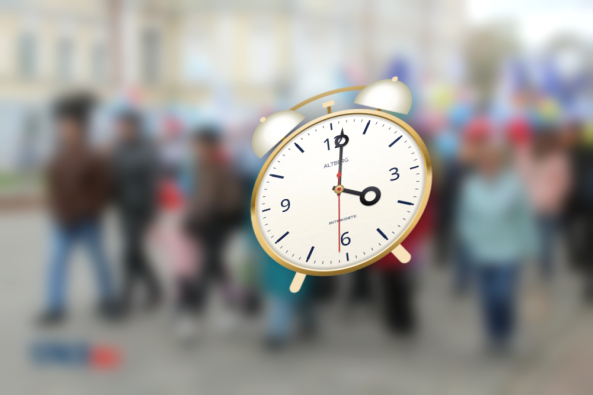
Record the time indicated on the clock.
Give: 4:01:31
